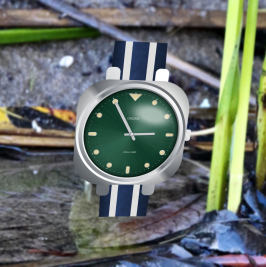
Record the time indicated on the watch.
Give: 2:55
